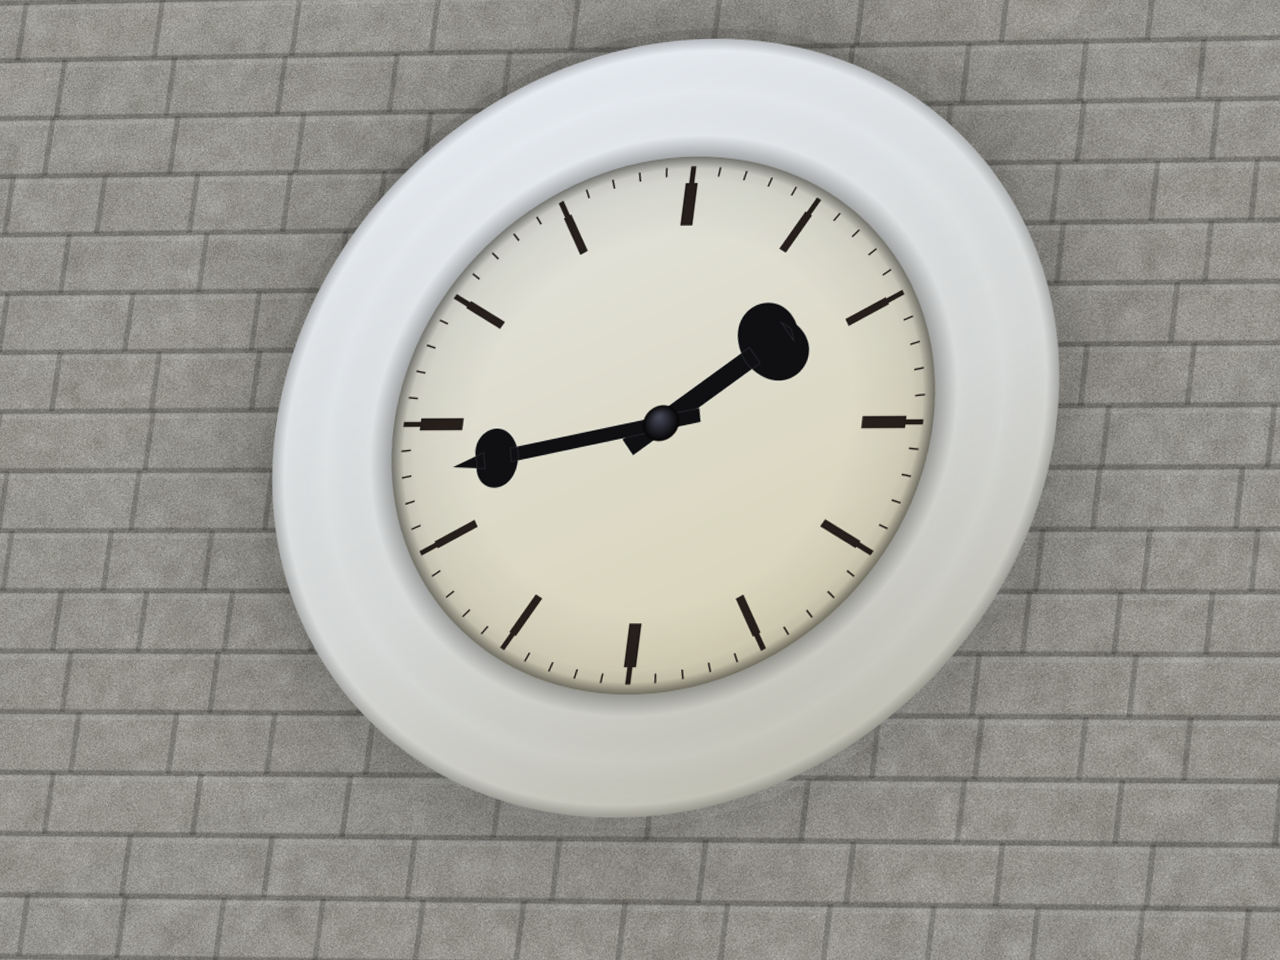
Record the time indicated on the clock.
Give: 1:43
